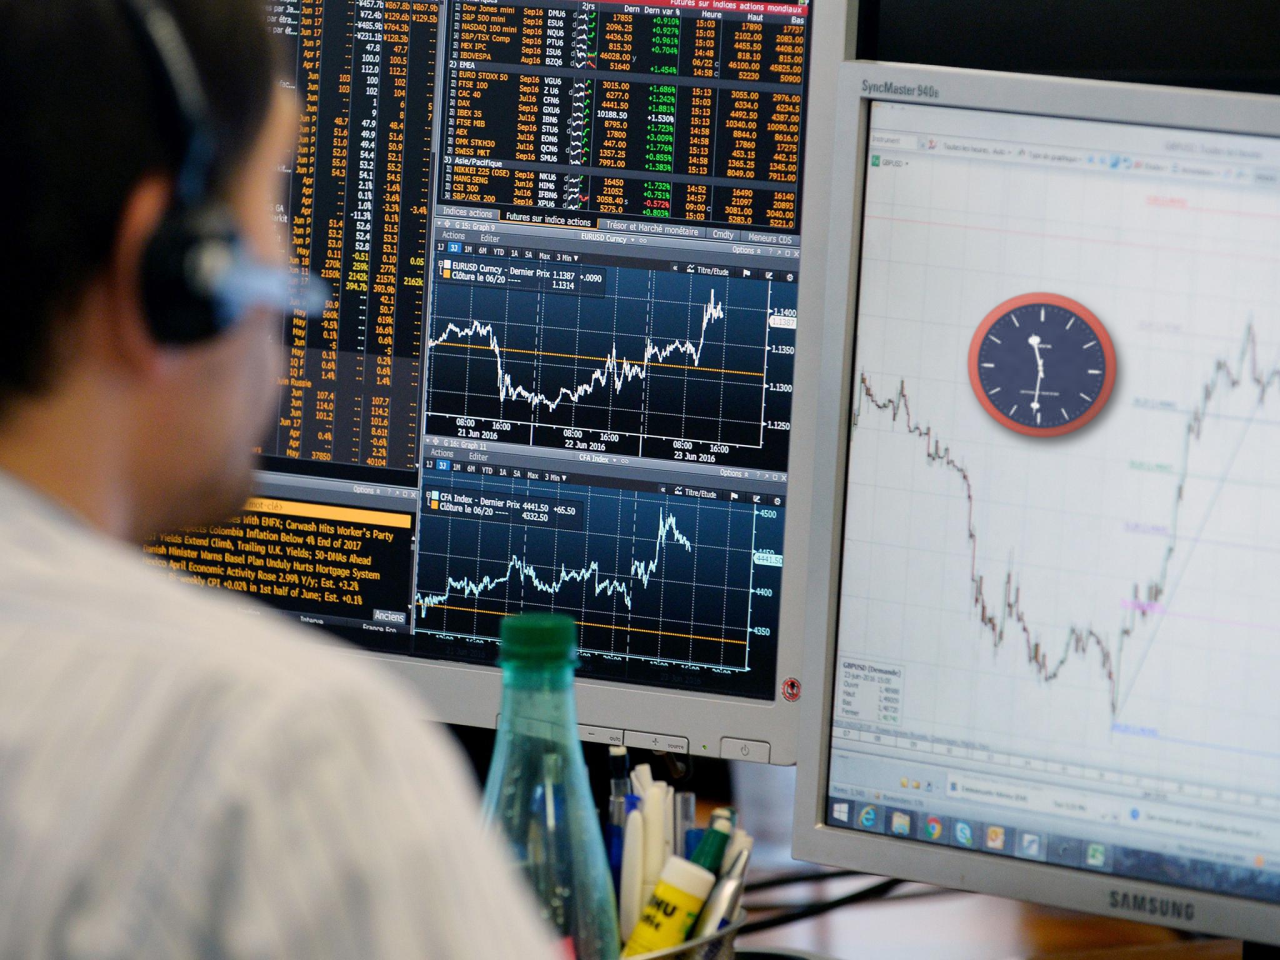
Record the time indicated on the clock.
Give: 11:31
